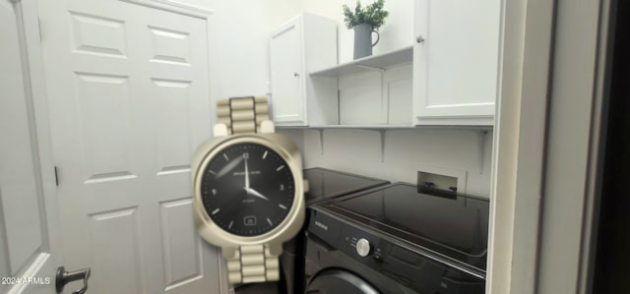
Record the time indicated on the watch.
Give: 4:00
